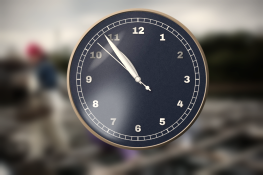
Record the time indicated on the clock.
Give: 10:53:52
